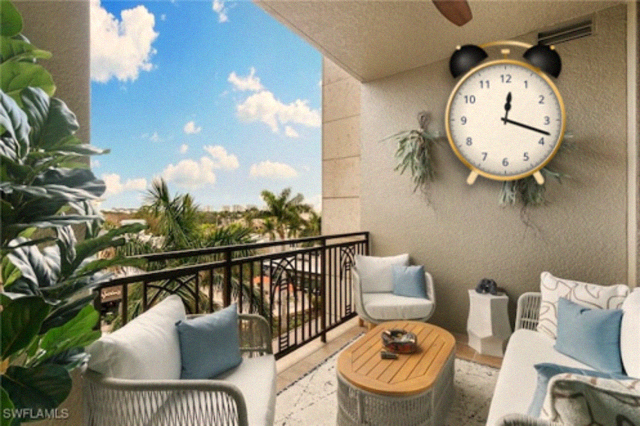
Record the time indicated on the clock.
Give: 12:18
